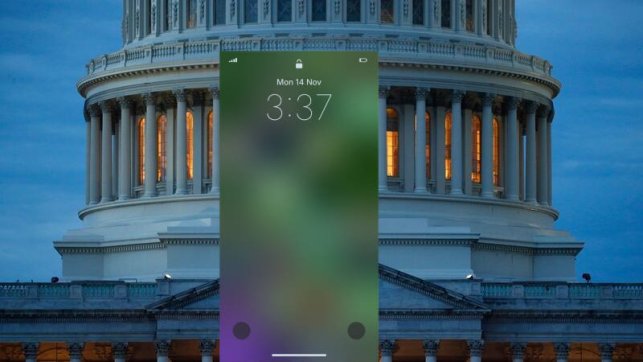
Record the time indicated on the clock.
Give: 3:37
